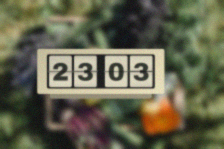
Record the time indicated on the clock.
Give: 23:03
